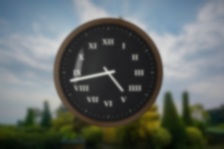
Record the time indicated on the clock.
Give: 4:43
